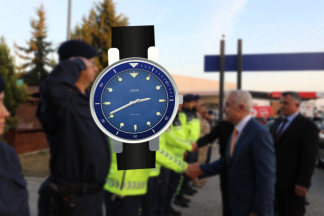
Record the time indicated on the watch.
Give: 2:41
